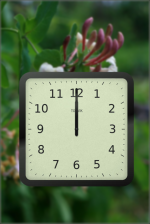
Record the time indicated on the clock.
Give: 12:00
